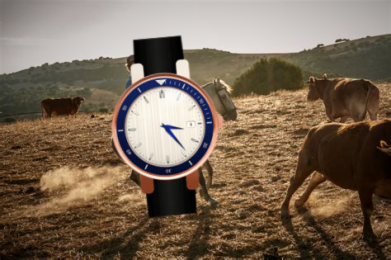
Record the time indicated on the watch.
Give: 3:24
